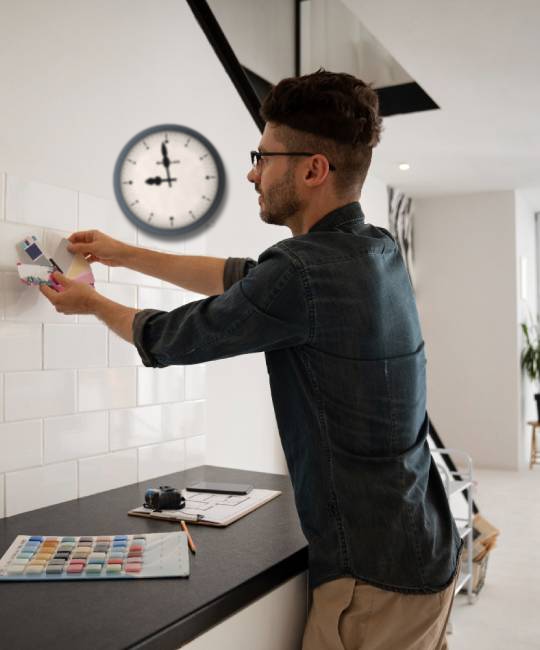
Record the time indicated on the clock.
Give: 8:59
